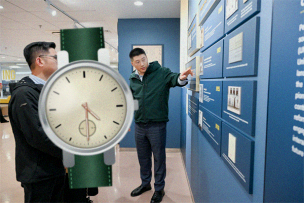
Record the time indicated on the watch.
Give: 4:30
